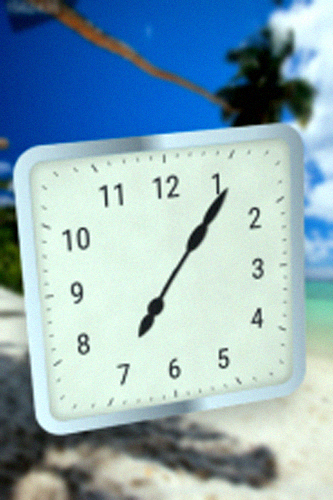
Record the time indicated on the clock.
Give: 7:06
